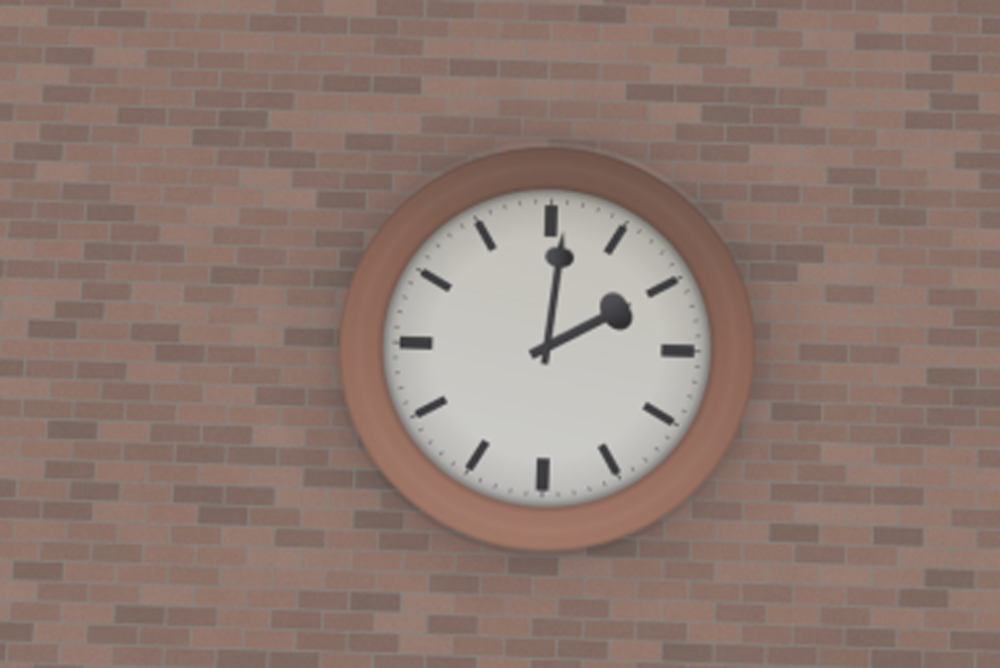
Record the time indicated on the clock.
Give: 2:01
